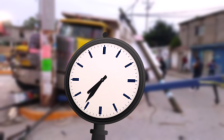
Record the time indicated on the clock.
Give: 7:36
